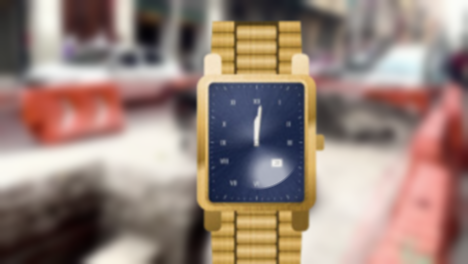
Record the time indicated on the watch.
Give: 12:01
